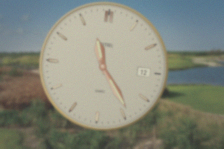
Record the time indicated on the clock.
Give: 11:24
